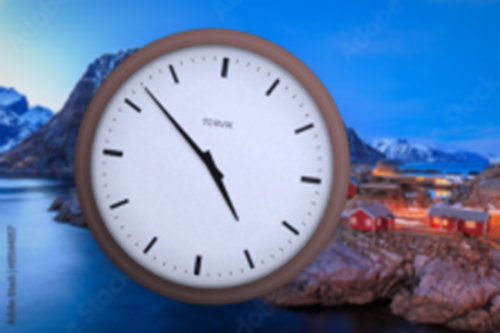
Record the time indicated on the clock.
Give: 4:52
